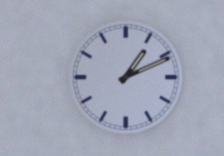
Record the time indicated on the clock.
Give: 1:11
